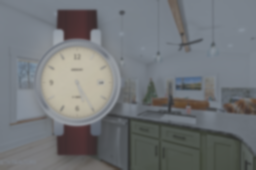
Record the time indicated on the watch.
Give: 5:25
